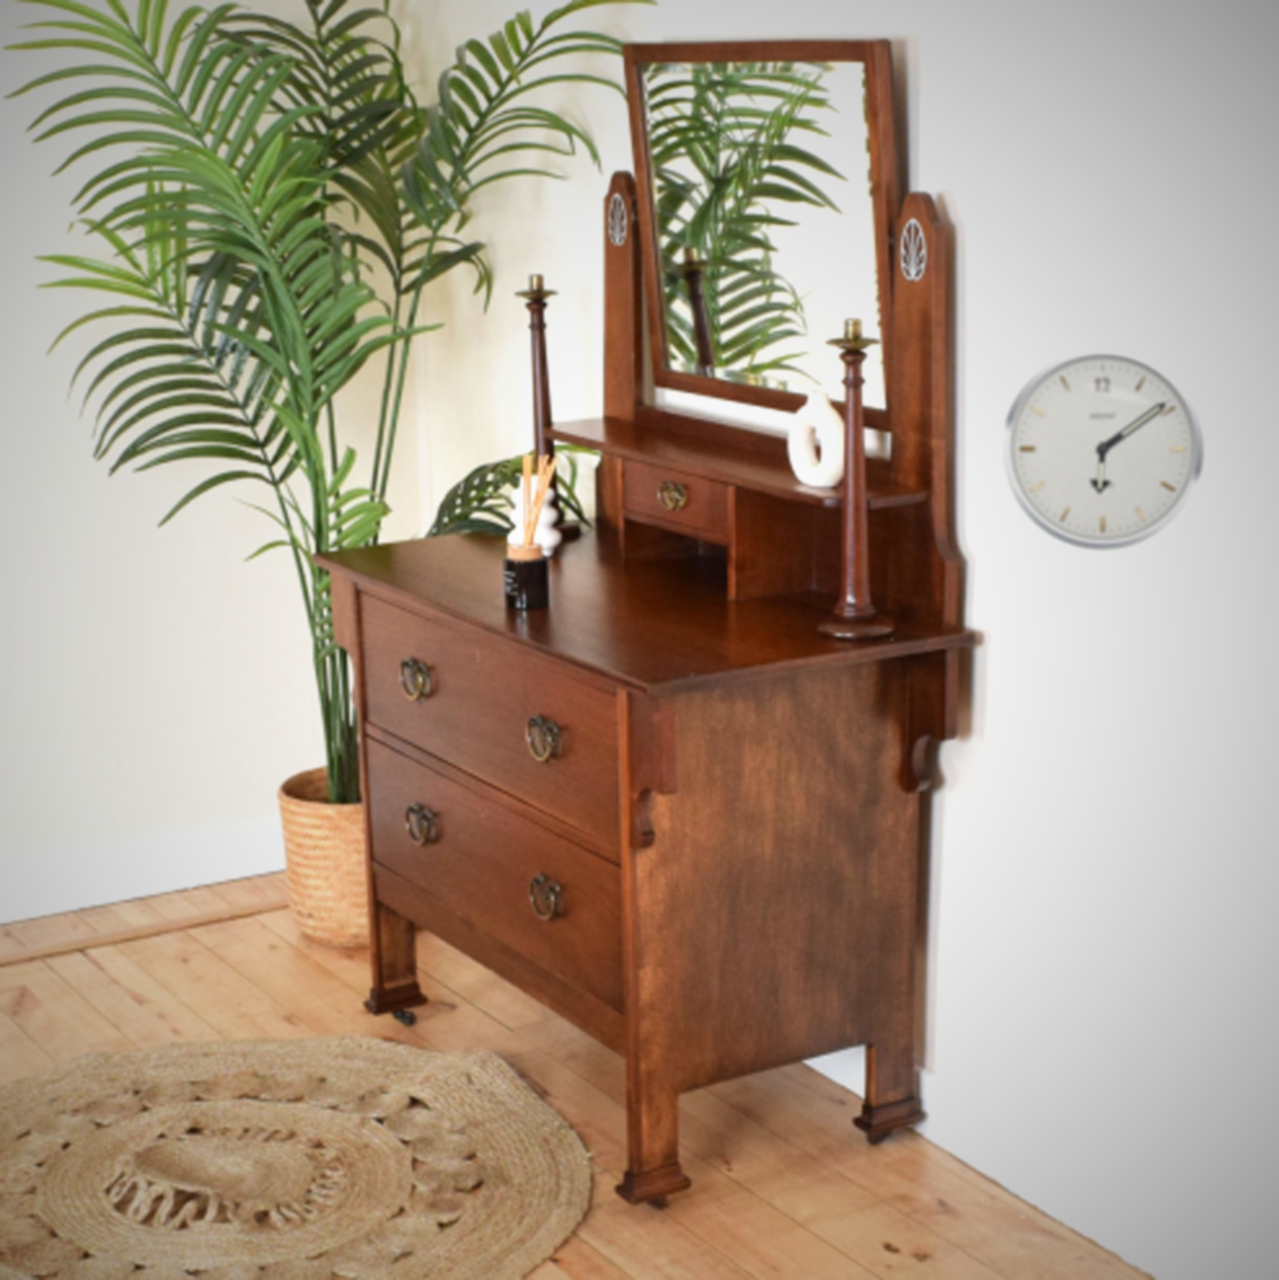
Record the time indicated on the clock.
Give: 6:09
